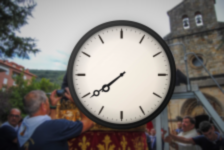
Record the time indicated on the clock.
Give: 7:39
